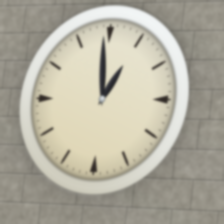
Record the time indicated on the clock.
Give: 12:59
